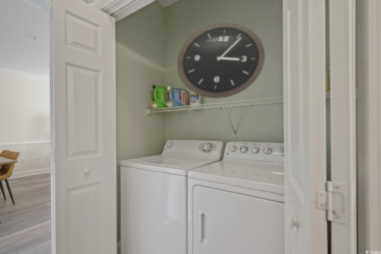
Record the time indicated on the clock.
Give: 3:06
